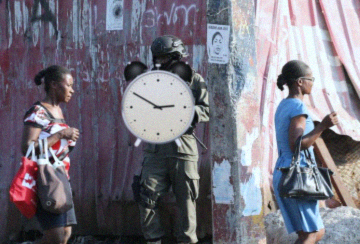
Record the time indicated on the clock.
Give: 2:50
